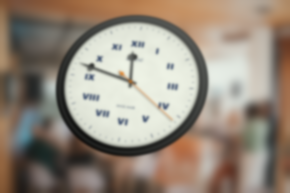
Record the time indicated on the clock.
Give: 11:47:21
